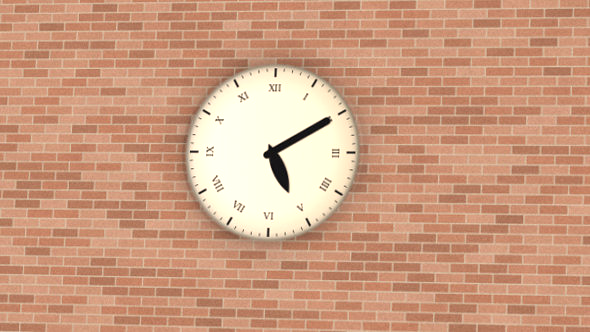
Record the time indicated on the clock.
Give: 5:10
